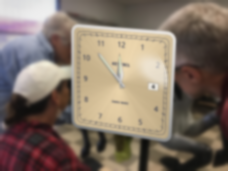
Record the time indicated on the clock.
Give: 11:53
